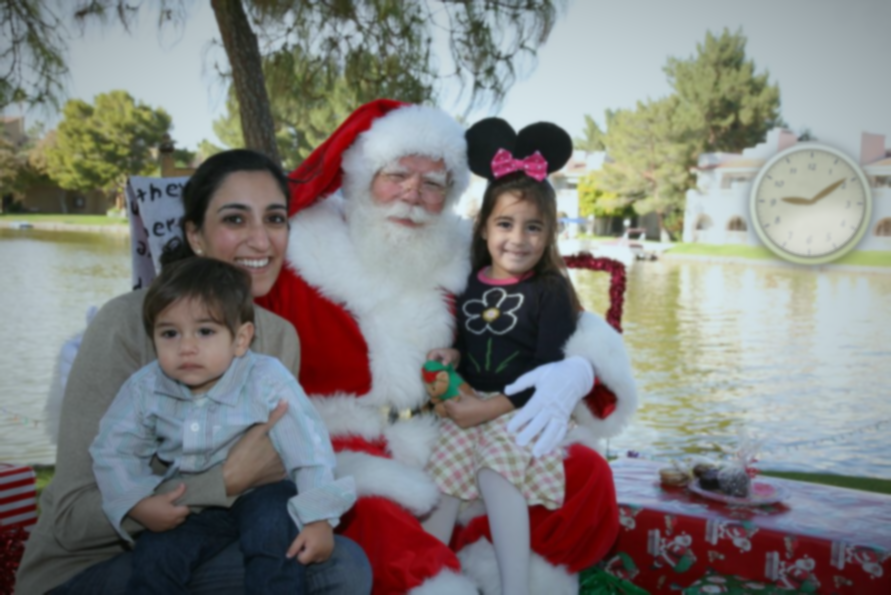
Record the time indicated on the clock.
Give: 9:09
